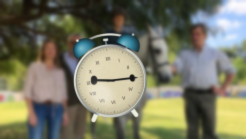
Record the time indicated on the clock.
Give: 9:15
